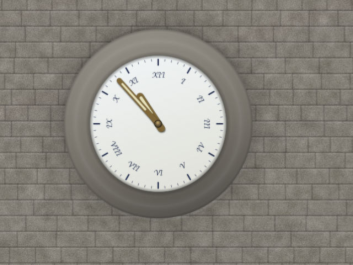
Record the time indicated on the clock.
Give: 10:53
